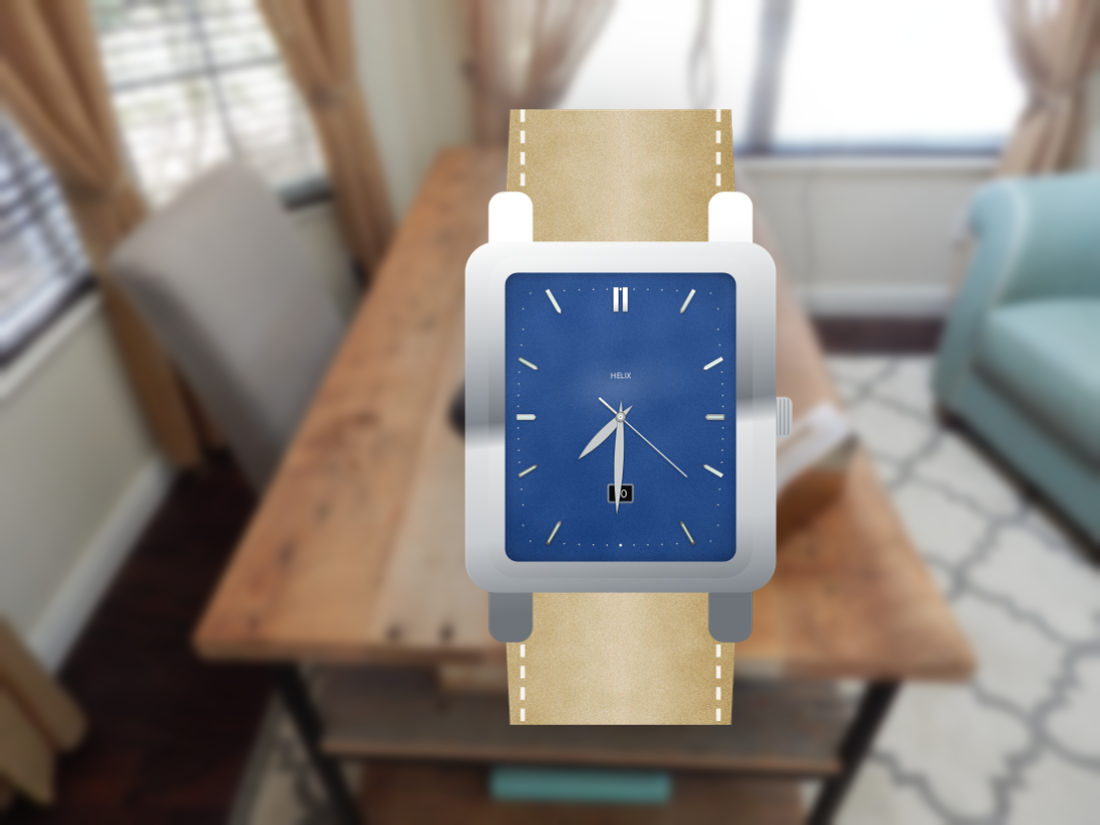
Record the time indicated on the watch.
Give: 7:30:22
